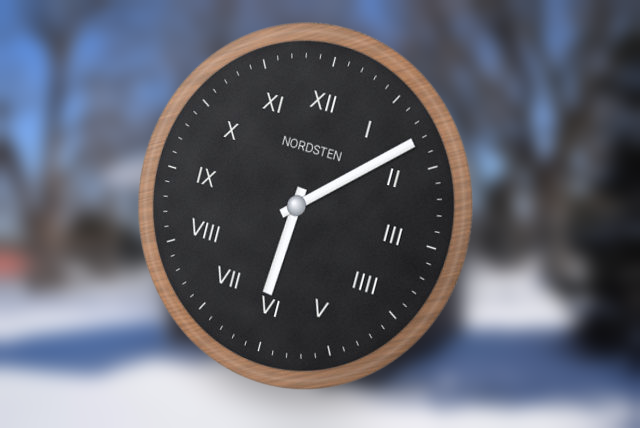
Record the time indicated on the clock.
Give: 6:08
